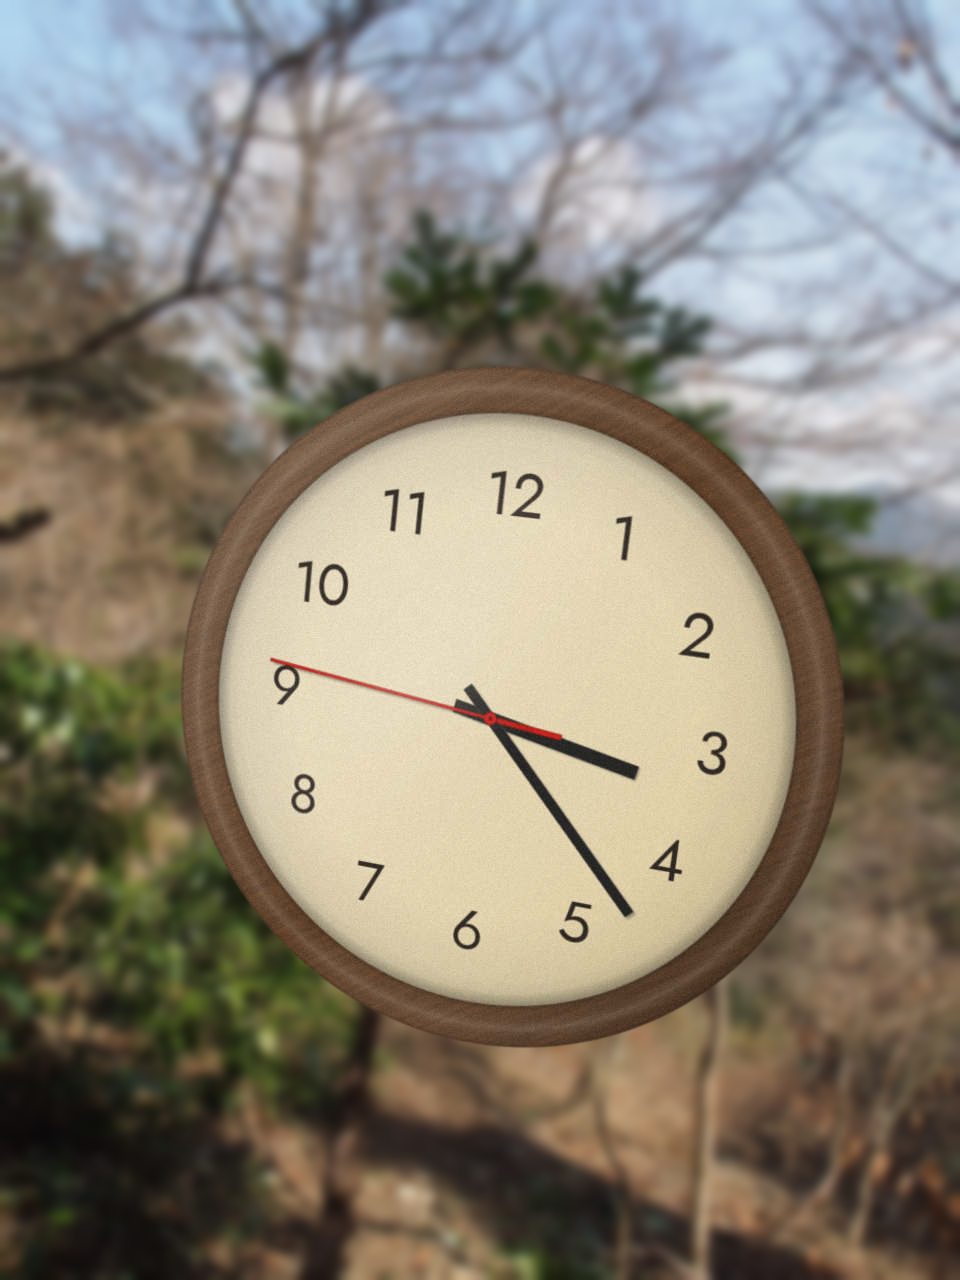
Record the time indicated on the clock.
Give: 3:22:46
